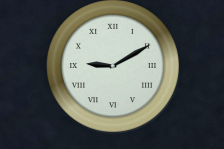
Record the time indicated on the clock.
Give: 9:10
